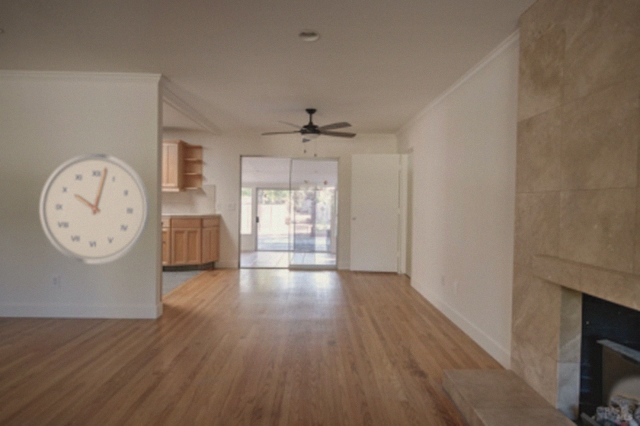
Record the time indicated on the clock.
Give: 10:02
